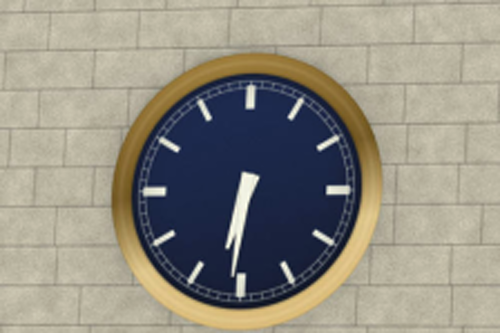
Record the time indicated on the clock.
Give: 6:31
